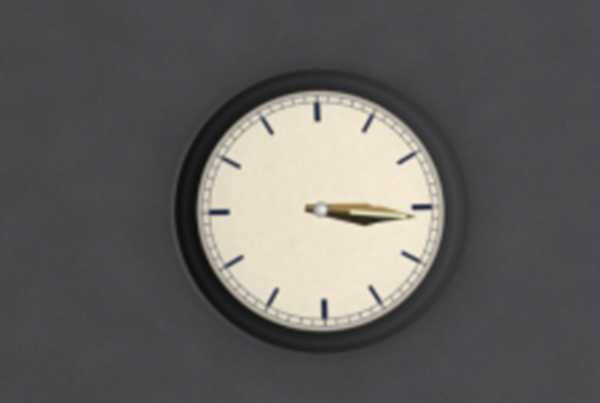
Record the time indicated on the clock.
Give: 3:16
